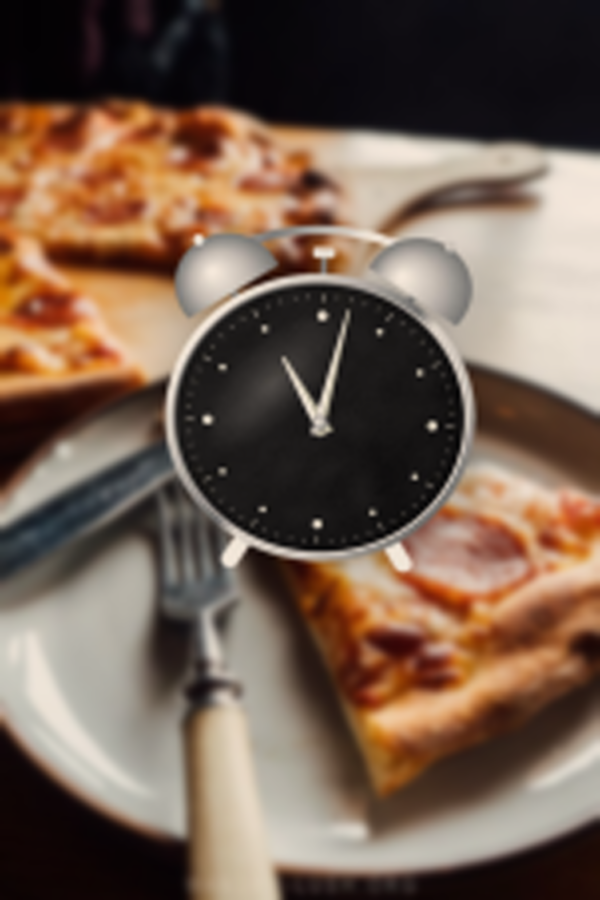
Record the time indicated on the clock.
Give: 11:02
